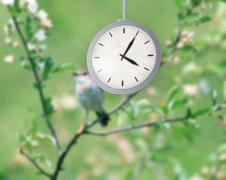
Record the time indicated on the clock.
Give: 4:05
